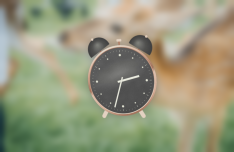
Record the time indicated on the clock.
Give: 2:33
